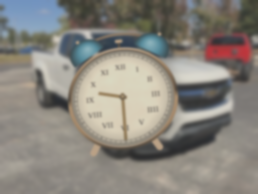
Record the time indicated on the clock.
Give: 9:30
